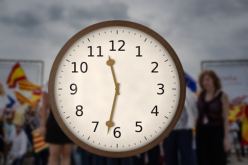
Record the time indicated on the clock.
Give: 11:32
